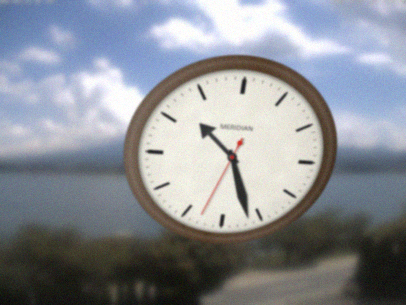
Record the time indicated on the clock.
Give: 10:26:33
